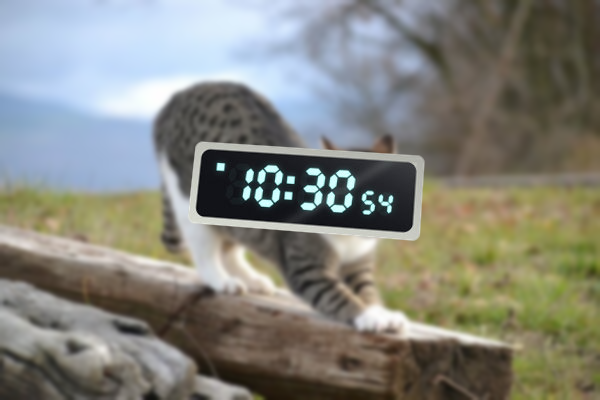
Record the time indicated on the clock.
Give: 10:30:54
